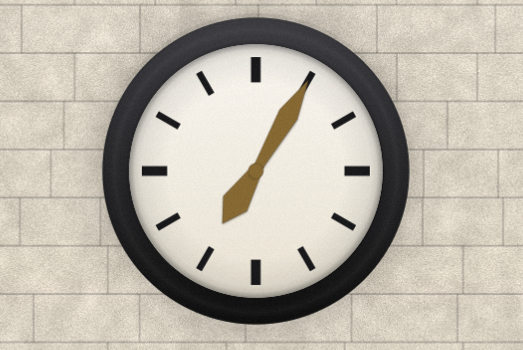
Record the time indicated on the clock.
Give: 7:05
